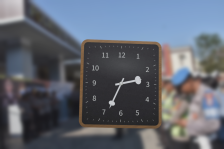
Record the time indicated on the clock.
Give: 2:34
